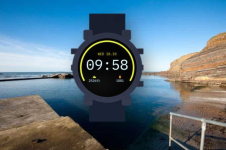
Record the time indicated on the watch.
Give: 9:58
